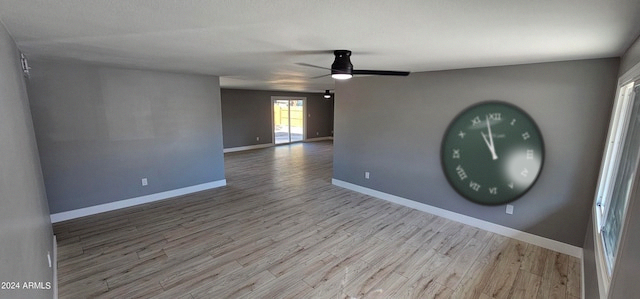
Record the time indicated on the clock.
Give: 10:58
